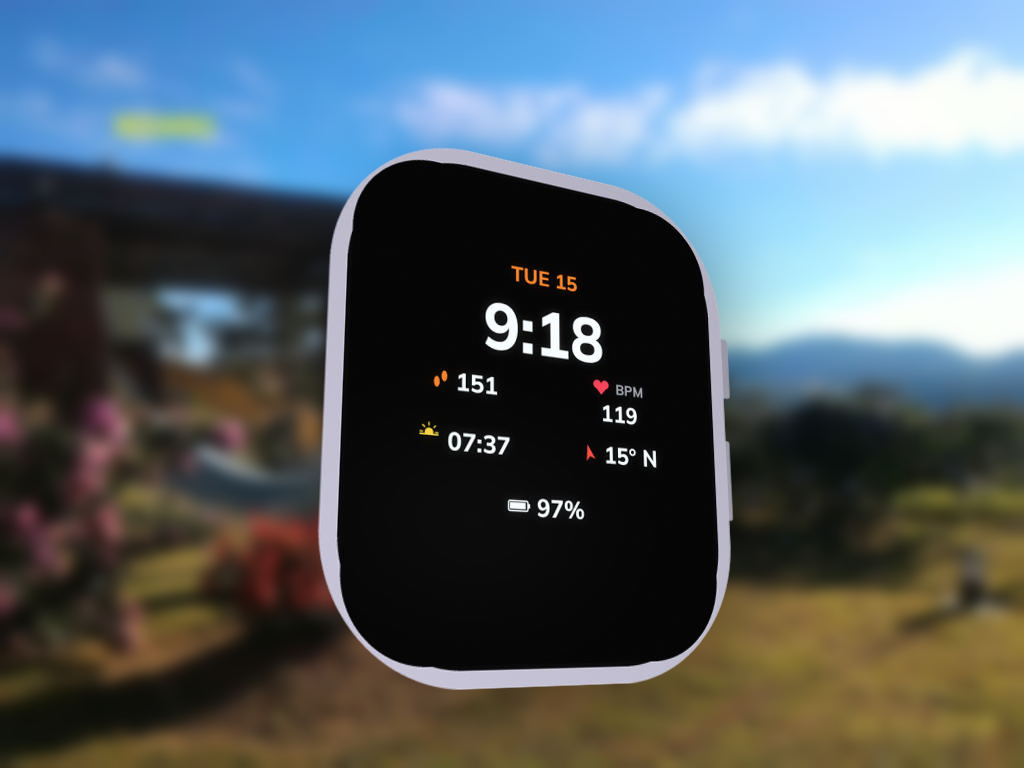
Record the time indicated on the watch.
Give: 9:18
